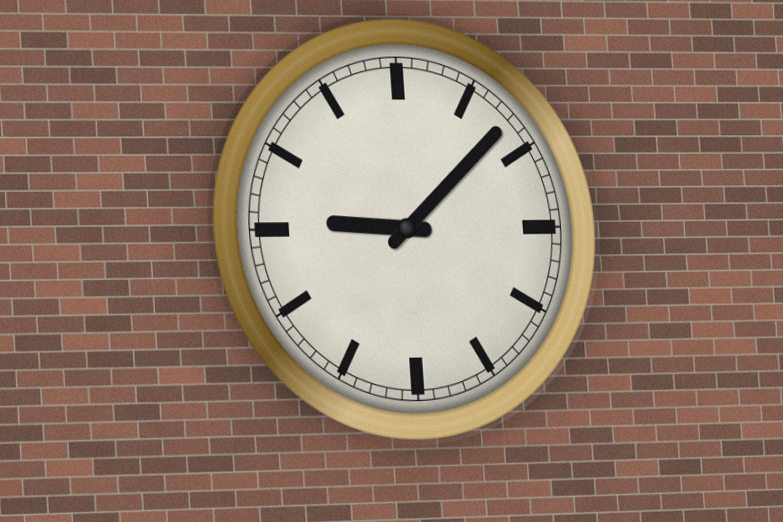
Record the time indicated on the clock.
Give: 9:08
